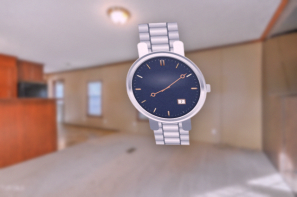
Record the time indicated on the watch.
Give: 8:09
